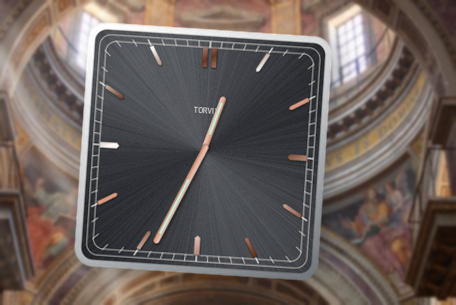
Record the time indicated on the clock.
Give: 12:34
